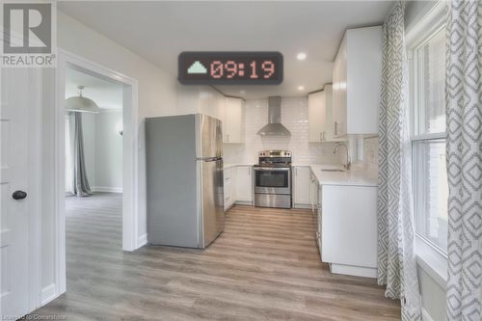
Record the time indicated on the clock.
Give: 9:19
